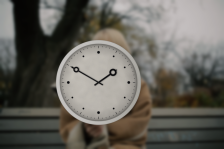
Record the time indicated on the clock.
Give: 1:50
